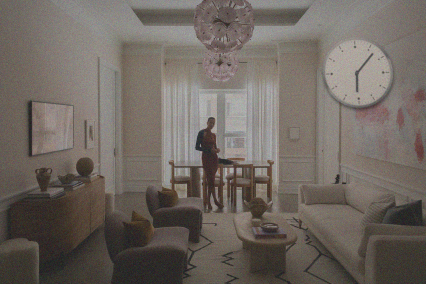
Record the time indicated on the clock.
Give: 6:07
